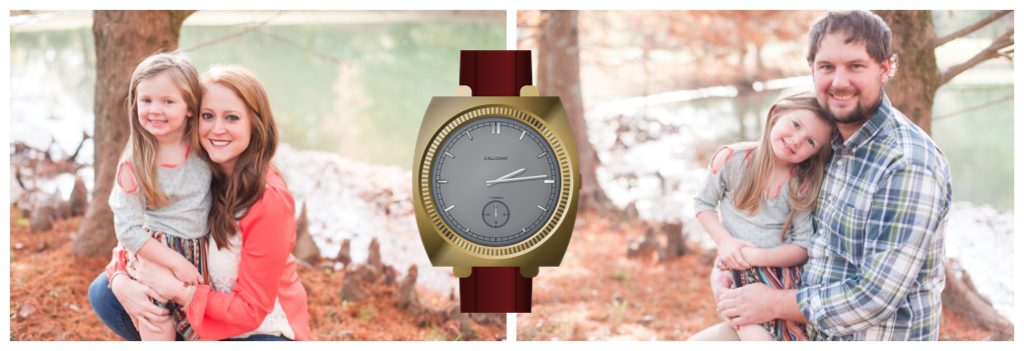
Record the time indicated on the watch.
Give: 2:14
